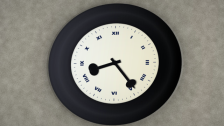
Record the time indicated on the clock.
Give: 8:24
